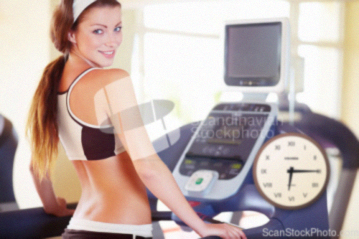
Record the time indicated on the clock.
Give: 6:15
